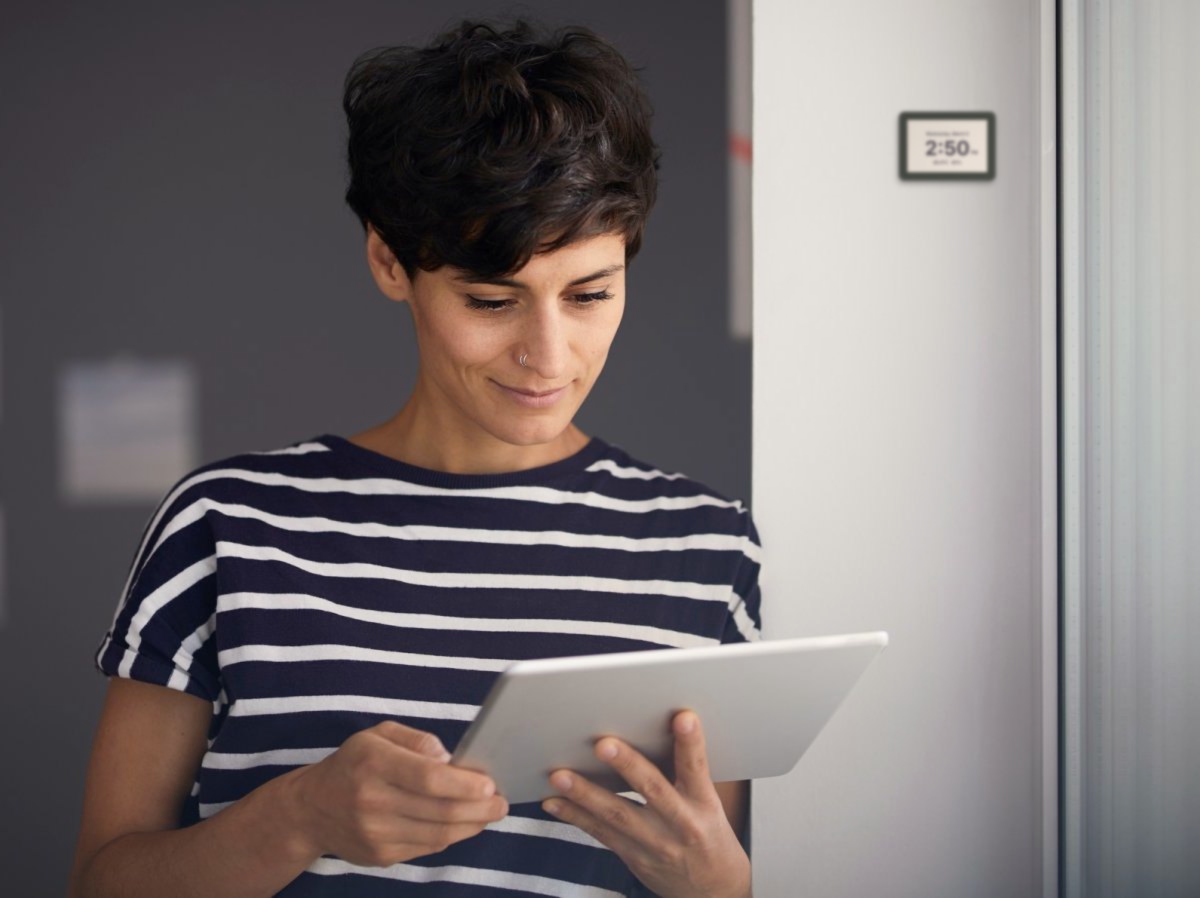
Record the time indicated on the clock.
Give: 2:50
